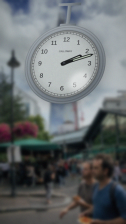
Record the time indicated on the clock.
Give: 2:12
